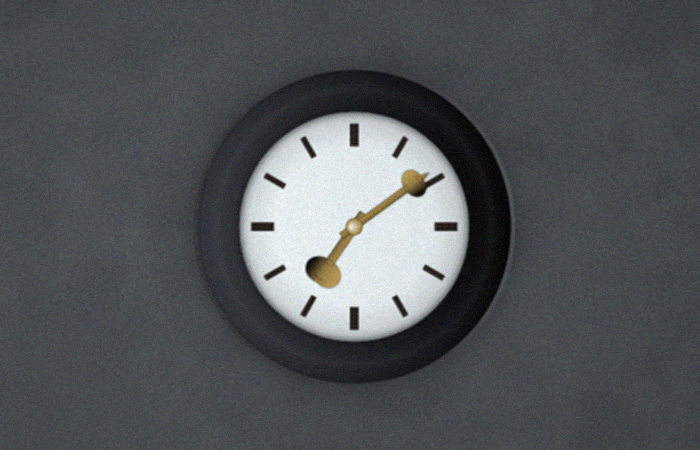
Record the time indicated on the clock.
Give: 7:09
